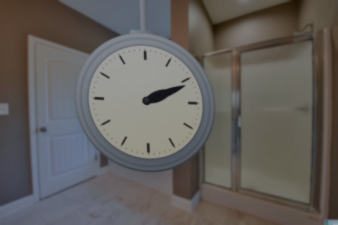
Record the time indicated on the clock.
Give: 2:11
